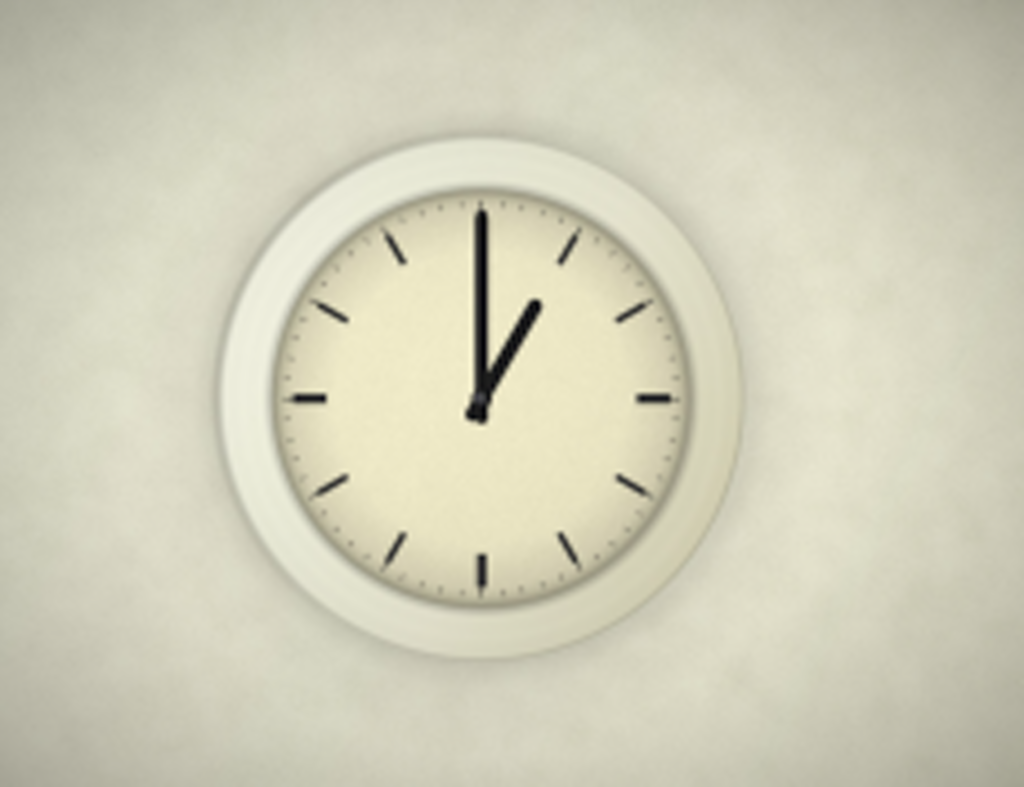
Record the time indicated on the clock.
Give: 1:00
